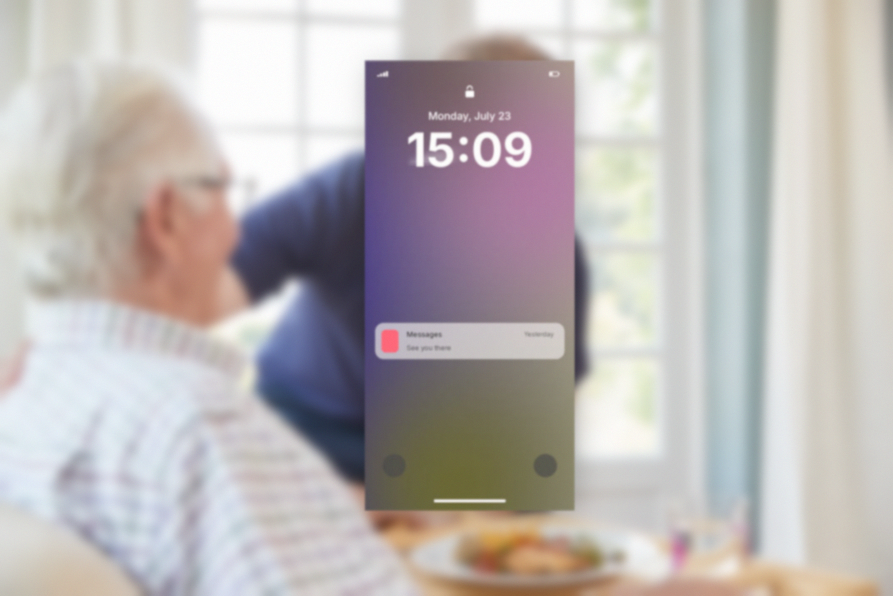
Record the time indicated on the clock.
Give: 15:09
